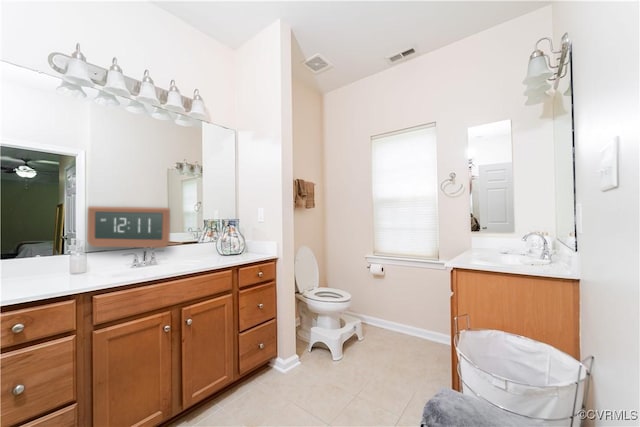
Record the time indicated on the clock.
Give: 12:11
